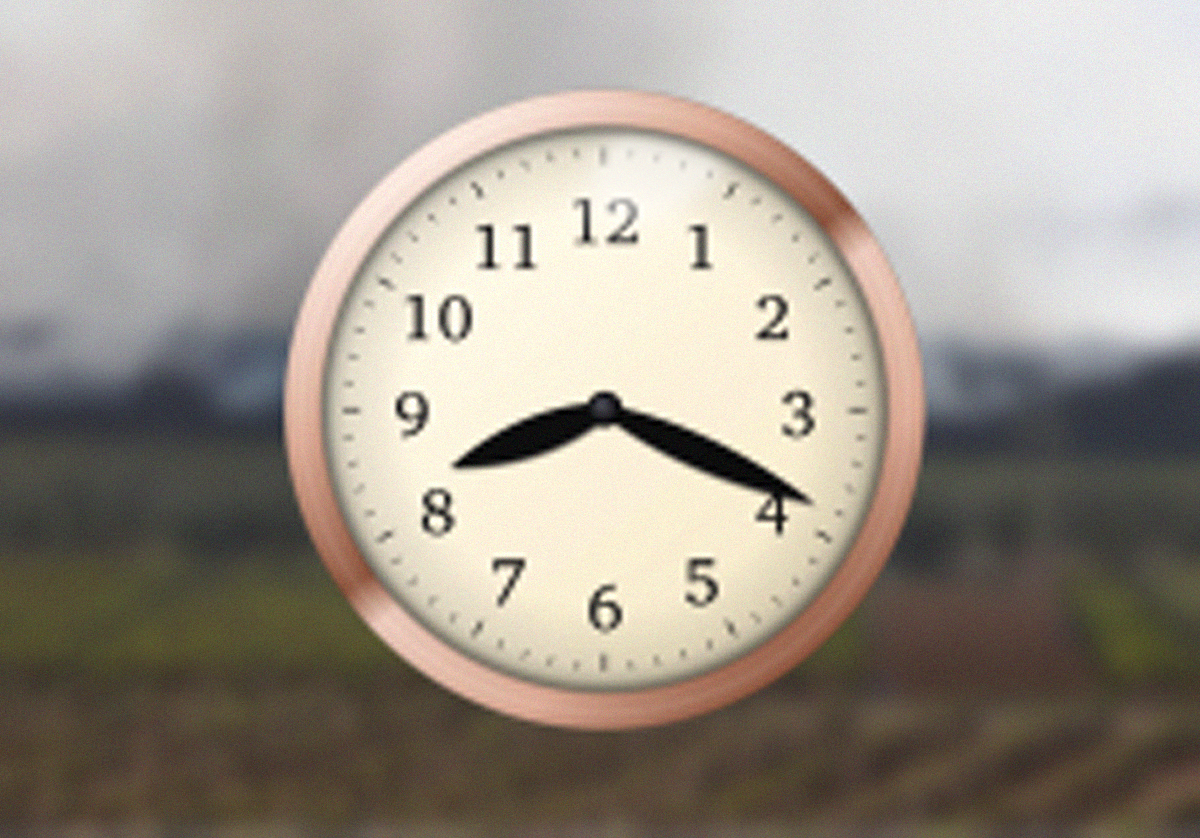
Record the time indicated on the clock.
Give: 8:19
